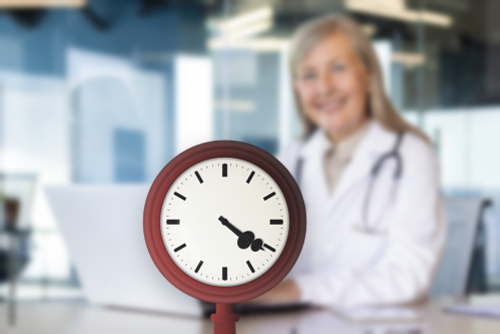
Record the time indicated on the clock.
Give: 4:21
